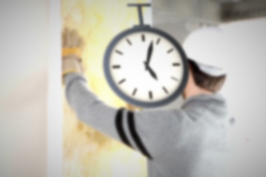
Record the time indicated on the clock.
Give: 5:03
